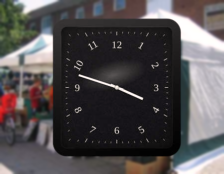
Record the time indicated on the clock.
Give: 3:48
